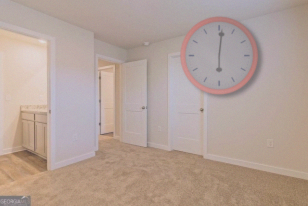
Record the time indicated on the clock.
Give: 6:01
